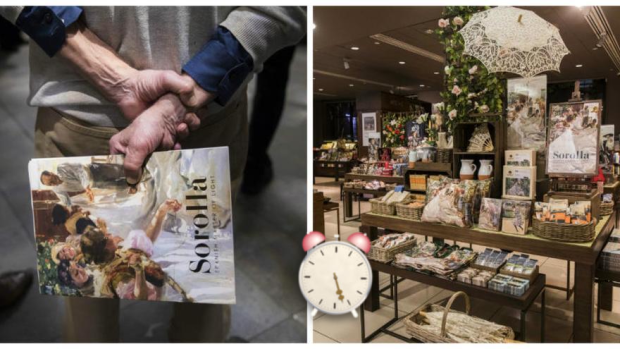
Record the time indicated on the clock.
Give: 5:27
